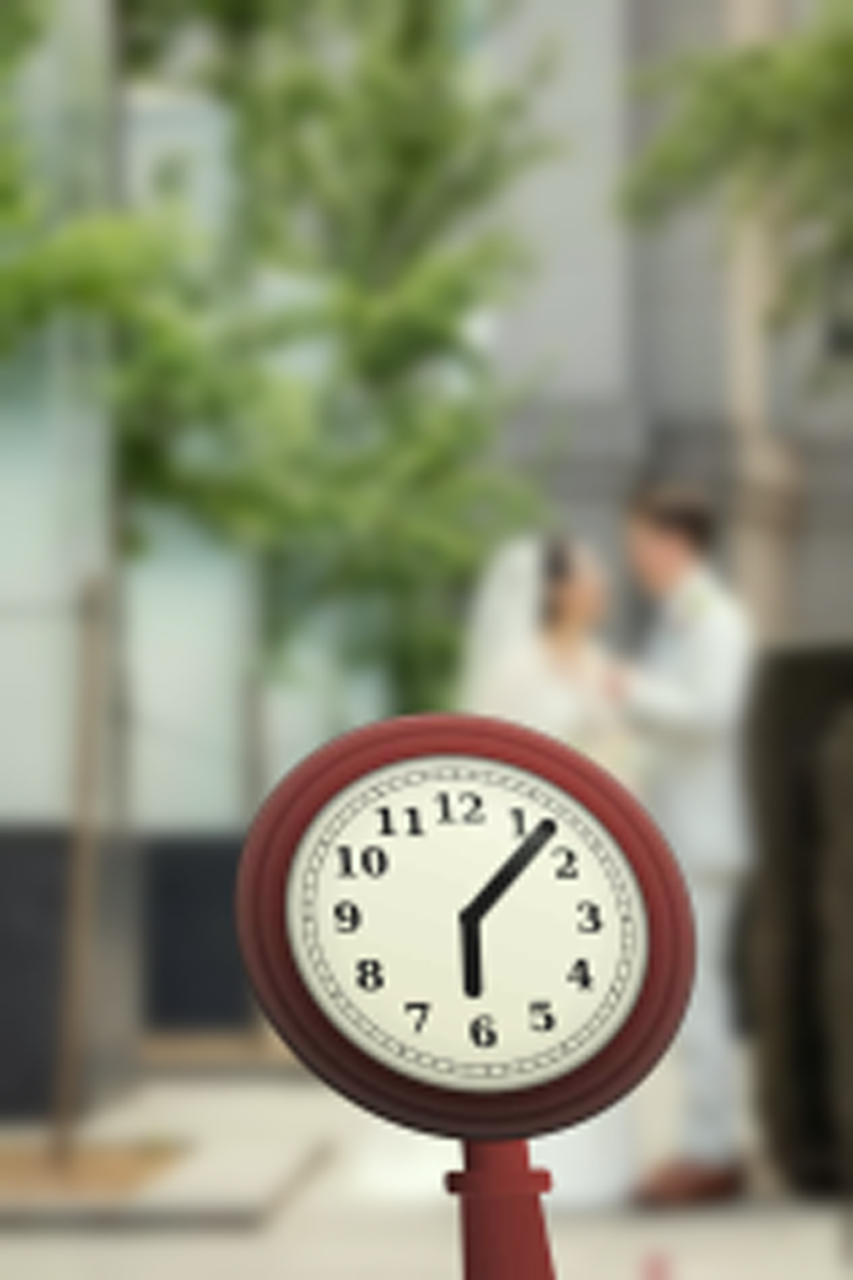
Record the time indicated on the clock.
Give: 6:07
